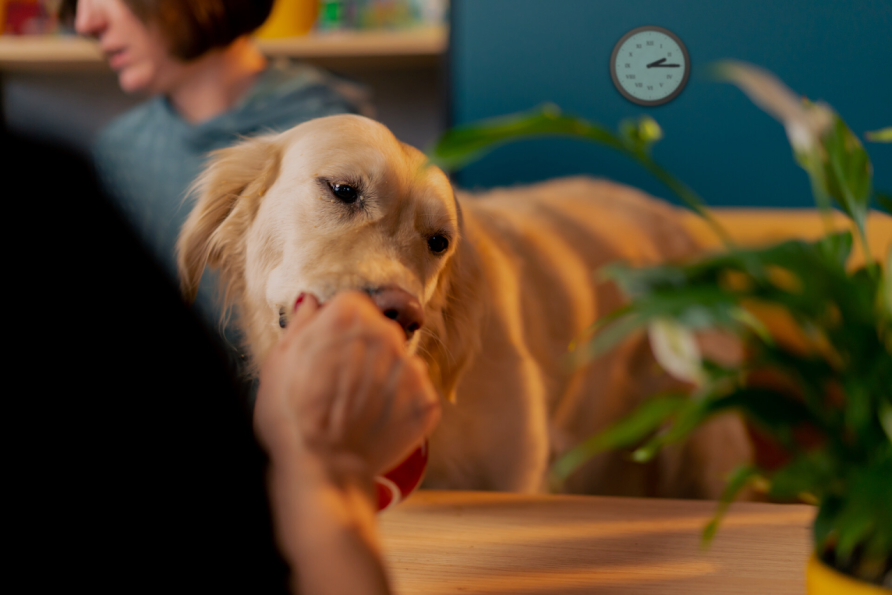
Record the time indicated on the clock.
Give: 2:15
